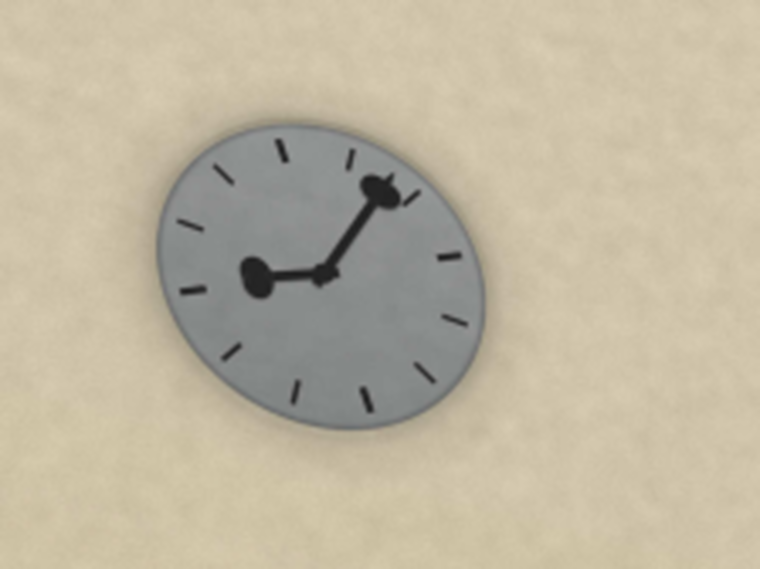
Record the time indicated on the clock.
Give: 9:08
